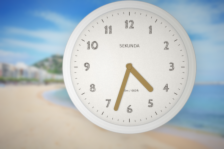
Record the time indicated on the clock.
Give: 4:33
